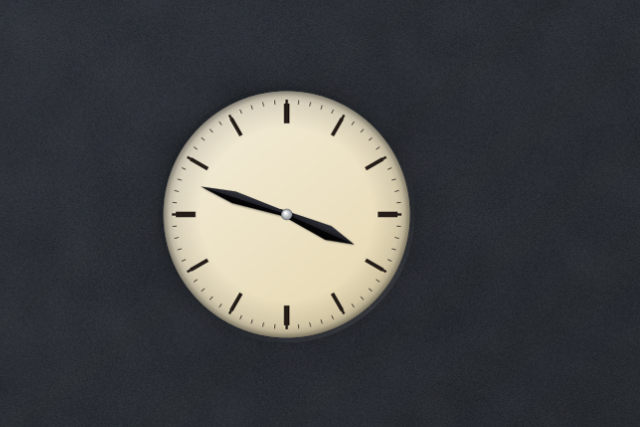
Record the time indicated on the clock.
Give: 3:48
